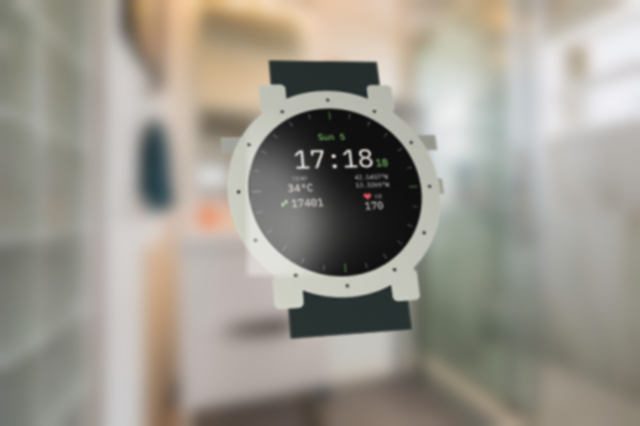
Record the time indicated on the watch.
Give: 17:18
